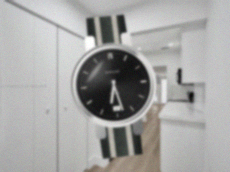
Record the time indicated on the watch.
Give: 6:28
